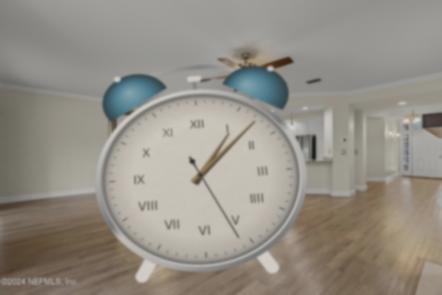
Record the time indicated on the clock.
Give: 1:07:26
